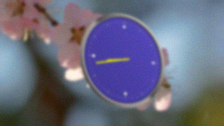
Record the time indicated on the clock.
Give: 8:43
